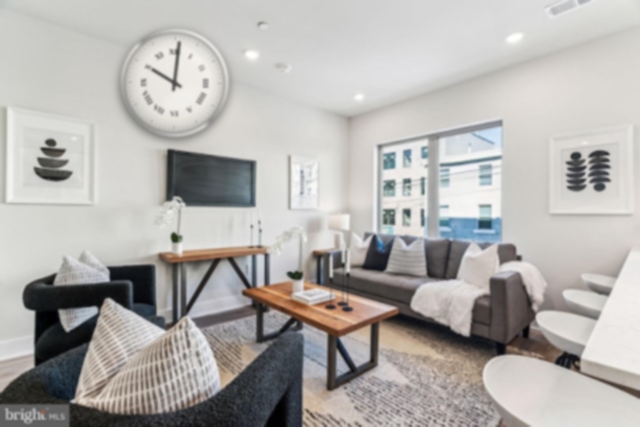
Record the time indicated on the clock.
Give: 10:01
